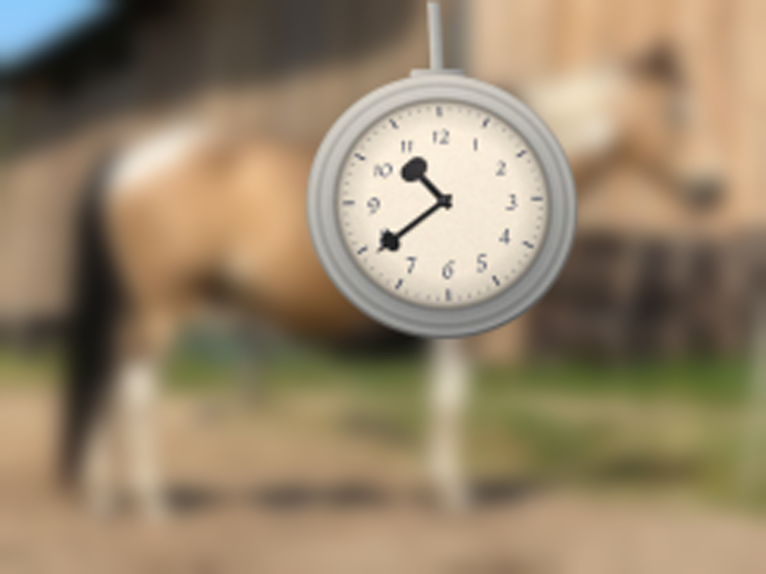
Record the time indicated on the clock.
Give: 10:39
